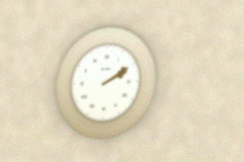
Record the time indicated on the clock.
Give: 2:10
